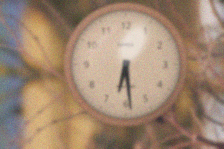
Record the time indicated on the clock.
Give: 6:29
